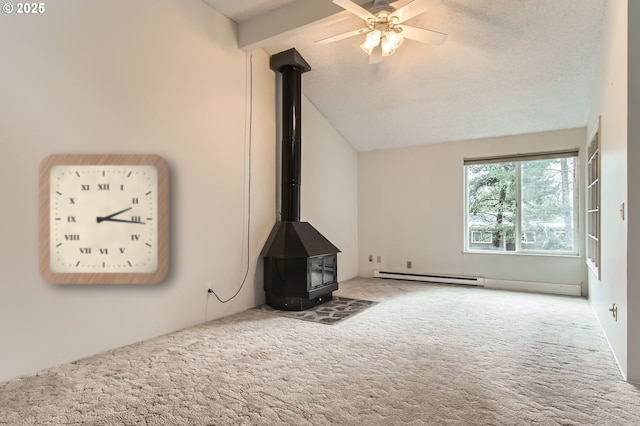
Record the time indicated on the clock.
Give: 2:16
